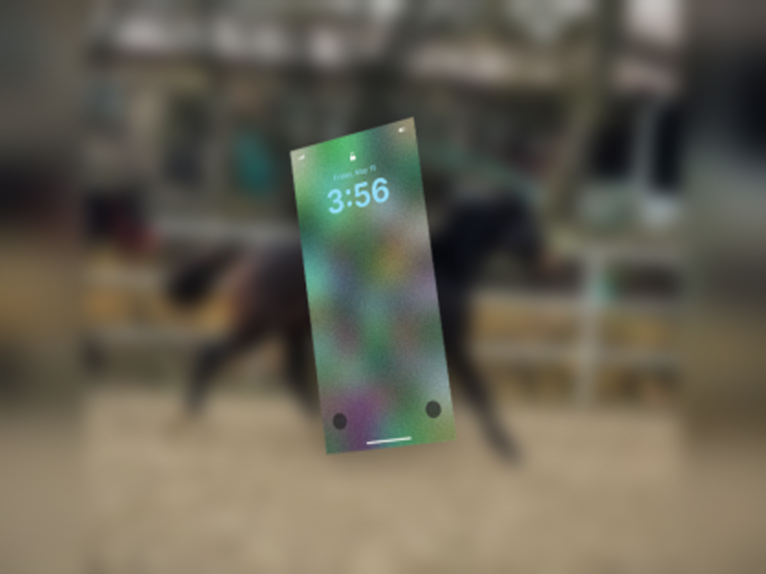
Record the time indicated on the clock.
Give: 3:56
